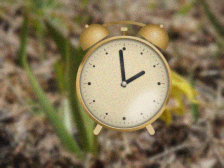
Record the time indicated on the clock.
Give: 1:59
